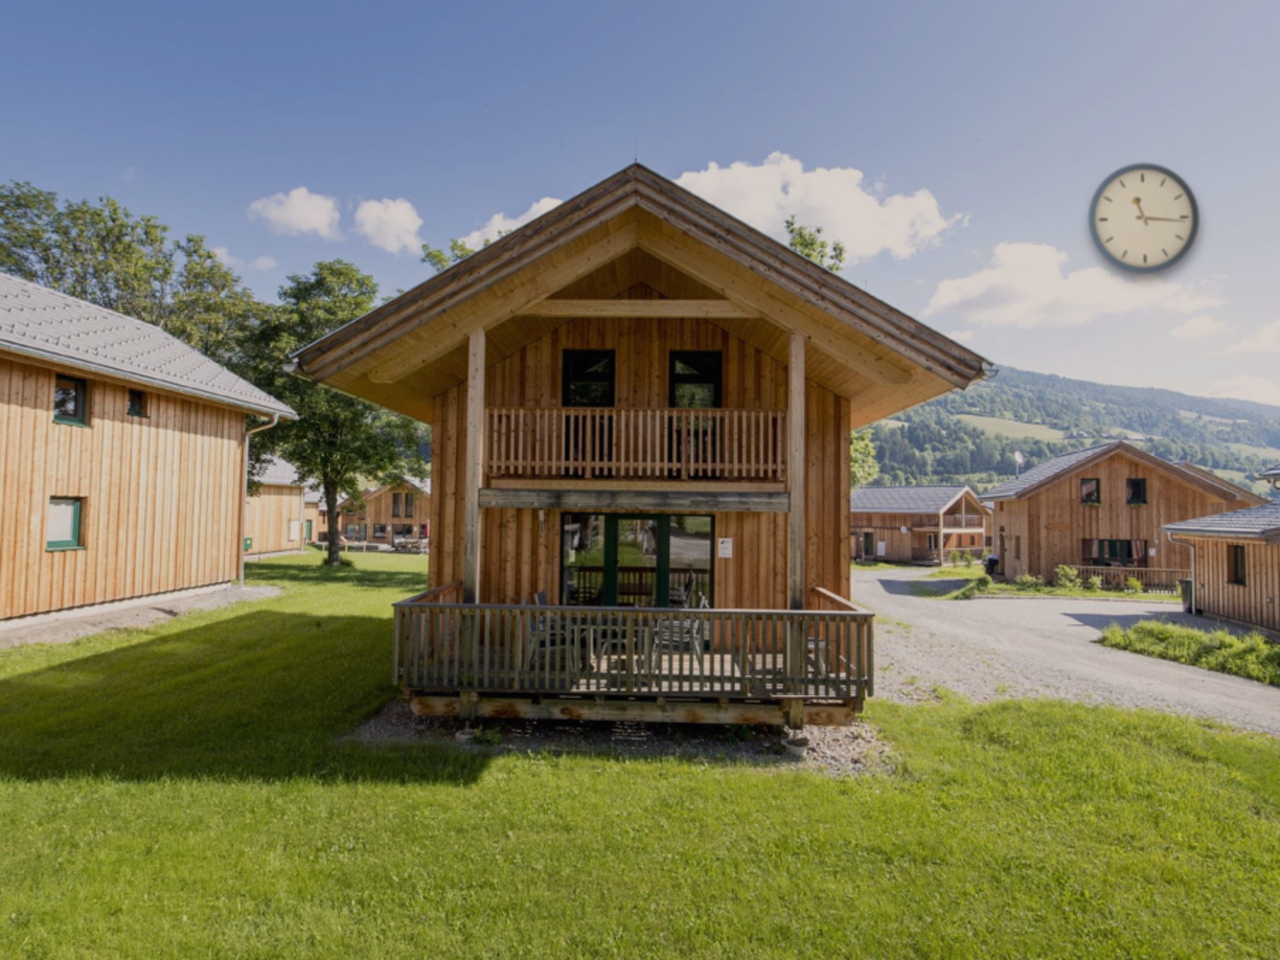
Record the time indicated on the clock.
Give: 11:16
